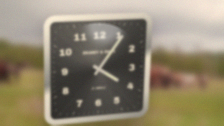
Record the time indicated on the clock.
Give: 4:06
